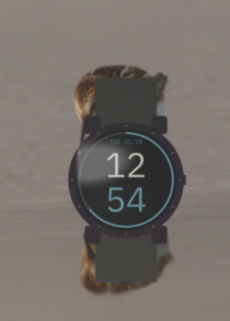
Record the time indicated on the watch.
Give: 12:54
